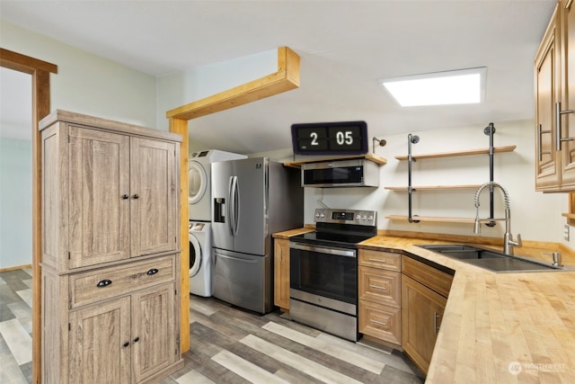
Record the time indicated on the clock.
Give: 2:05
